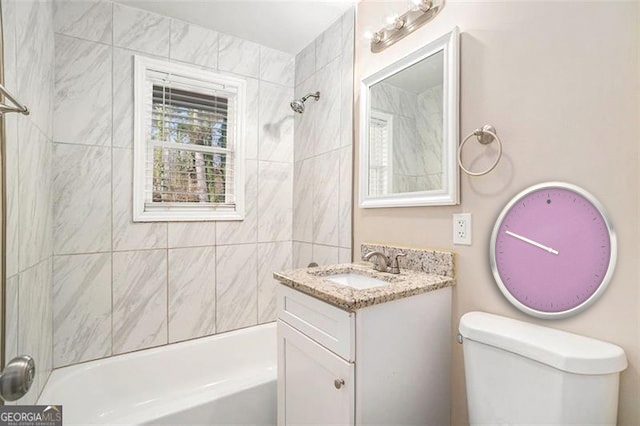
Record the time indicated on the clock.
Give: 9:49
